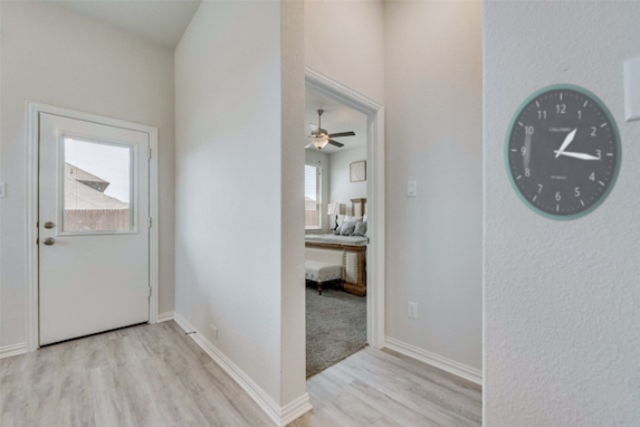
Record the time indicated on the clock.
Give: 1:16
